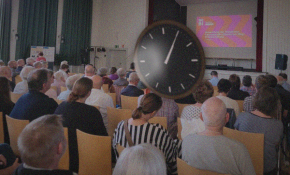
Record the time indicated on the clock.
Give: 1:05
